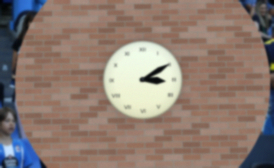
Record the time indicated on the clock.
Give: 3:10
